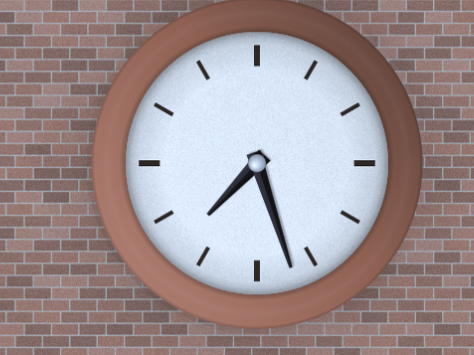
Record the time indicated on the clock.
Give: 7:27
